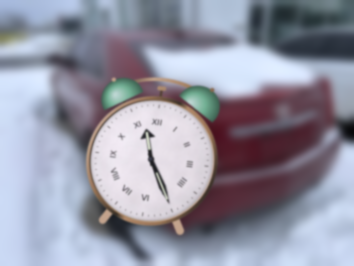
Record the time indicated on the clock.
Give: 11:25
